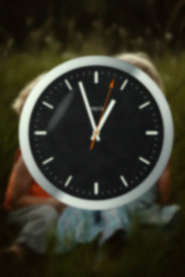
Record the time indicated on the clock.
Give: 12:57:03
